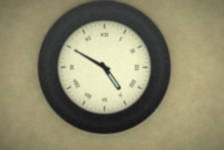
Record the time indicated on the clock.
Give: 4:50
